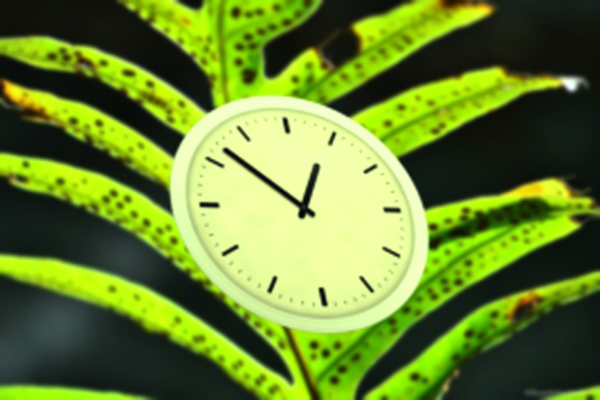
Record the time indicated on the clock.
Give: 12:52
